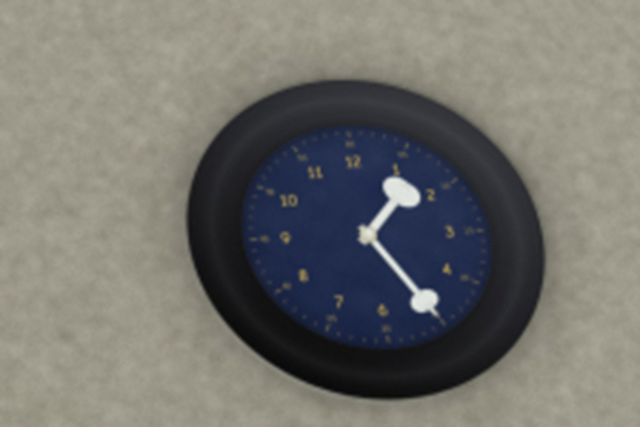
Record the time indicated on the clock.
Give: 1:25
